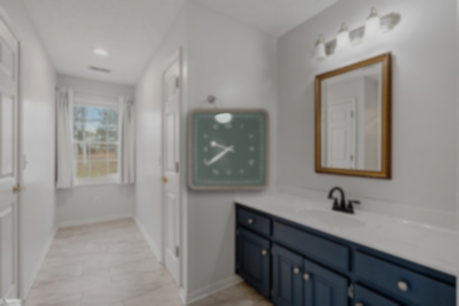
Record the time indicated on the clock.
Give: 9:39
